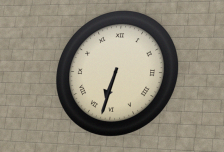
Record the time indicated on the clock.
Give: 6:32
